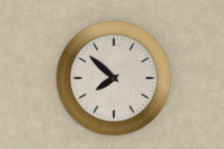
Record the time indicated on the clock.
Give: 7:52
